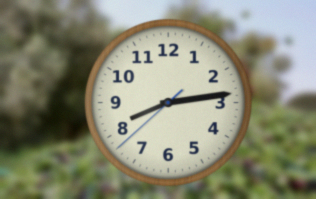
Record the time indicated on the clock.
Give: 8:13:38
